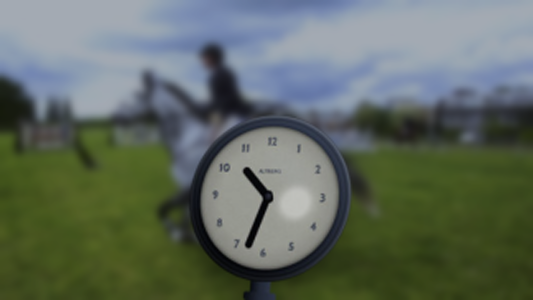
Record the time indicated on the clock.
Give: 10:33
